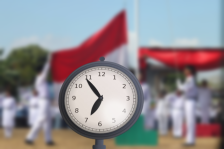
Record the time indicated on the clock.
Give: 6:54
